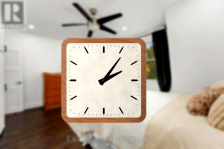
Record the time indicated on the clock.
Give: 2:06
